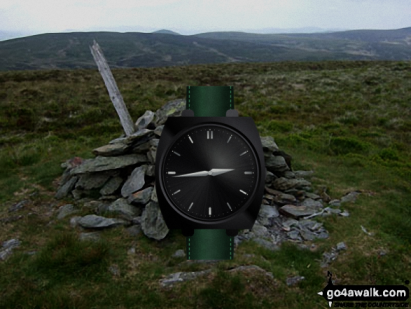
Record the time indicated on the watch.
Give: 2:44
